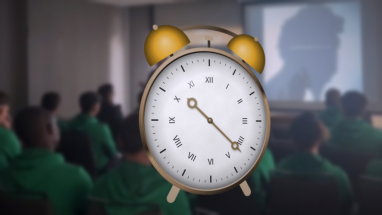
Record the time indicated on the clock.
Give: 10:22
